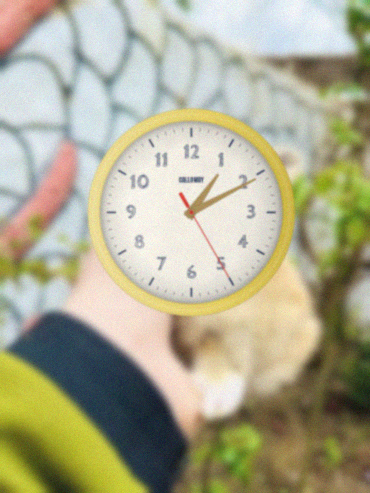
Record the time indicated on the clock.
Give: 1:10:25
